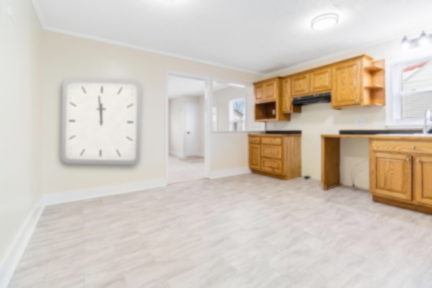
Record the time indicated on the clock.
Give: 11:59
